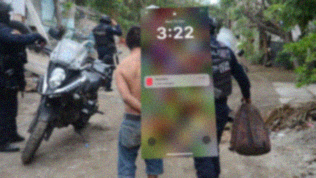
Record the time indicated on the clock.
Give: 3:22
